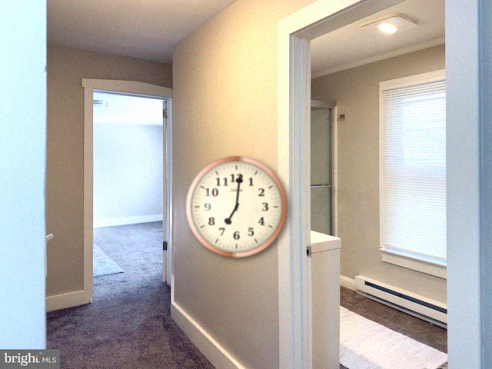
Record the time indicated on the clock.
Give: 7:01
